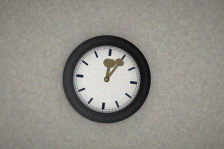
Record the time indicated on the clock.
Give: 12:05
